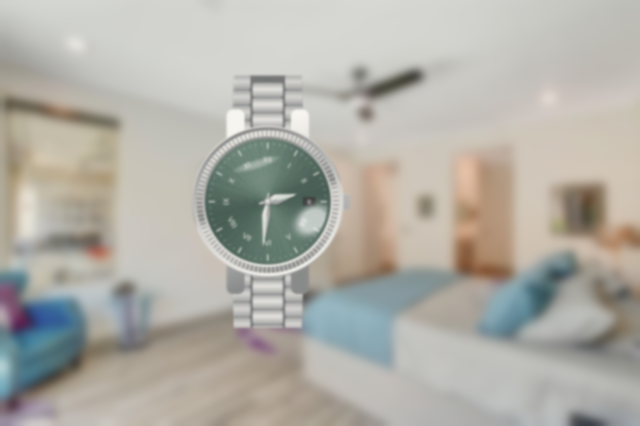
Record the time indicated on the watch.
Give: 2:31
